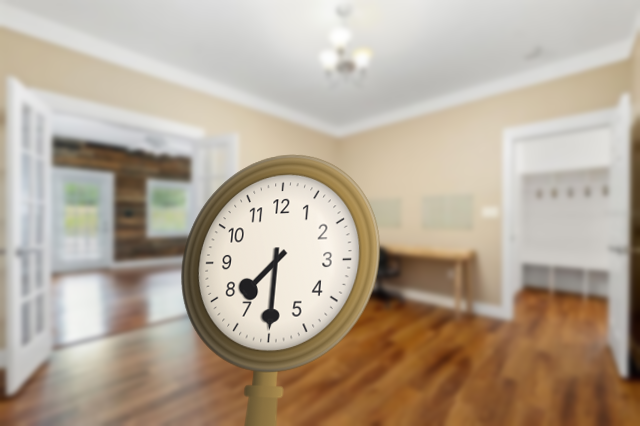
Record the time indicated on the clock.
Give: 7:30
